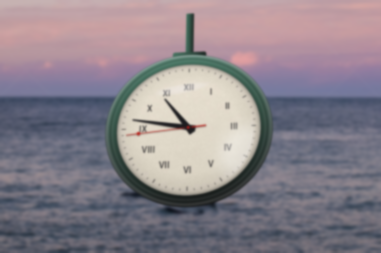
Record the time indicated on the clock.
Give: 10:46:44
